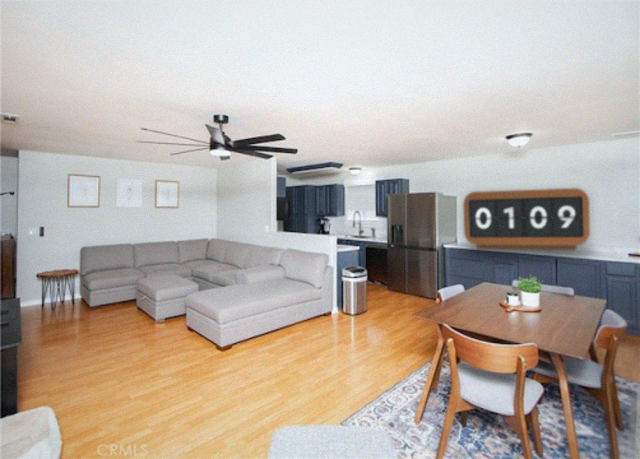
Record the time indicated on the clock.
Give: 1:09
